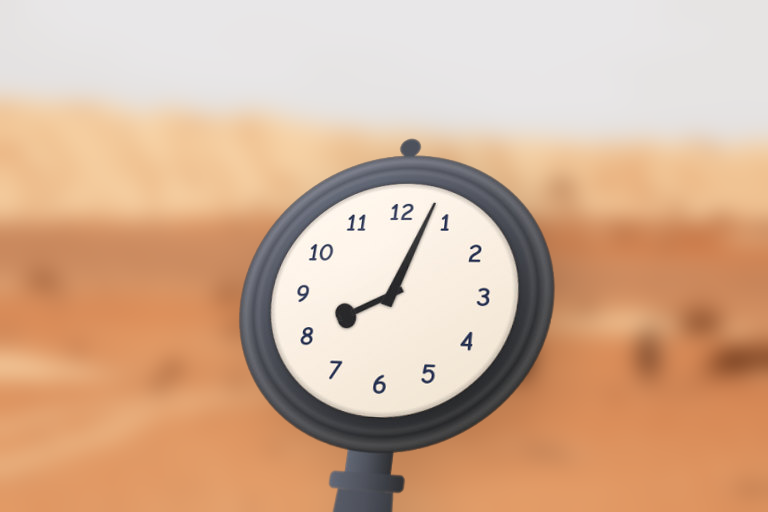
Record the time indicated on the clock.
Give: 8:03
